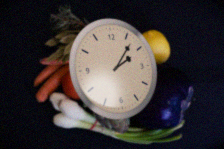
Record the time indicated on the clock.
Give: 2:07
